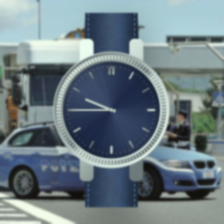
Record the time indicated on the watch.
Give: 9:45
